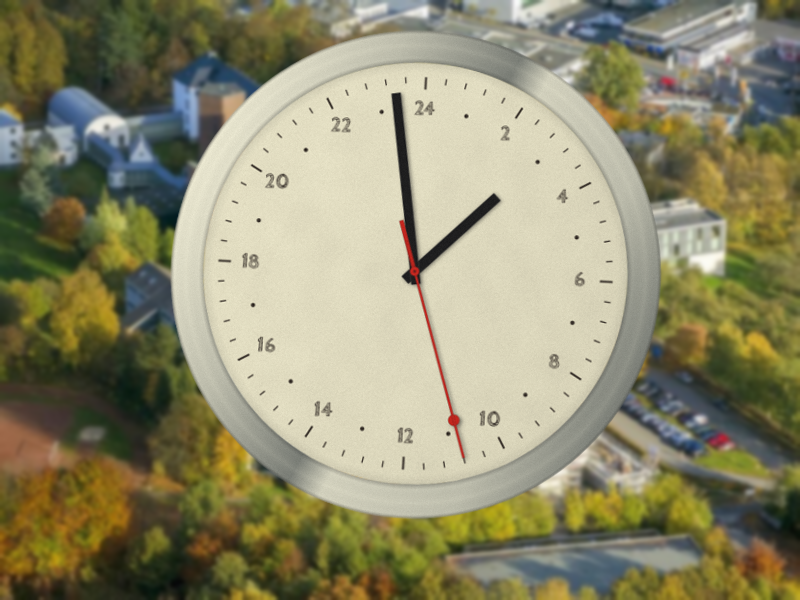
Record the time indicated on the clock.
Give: 2:58:27
